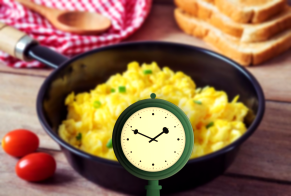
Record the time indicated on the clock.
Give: 1:49
